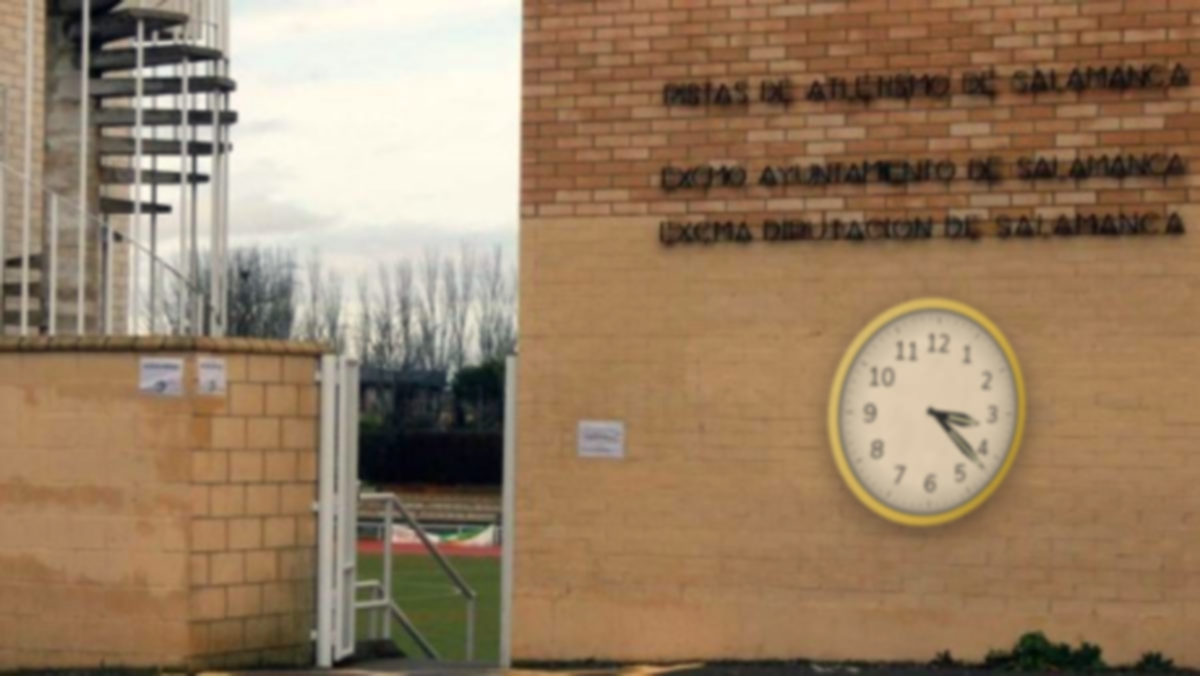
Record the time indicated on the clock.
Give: 3:22
